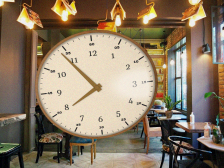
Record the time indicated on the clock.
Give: 7:54
